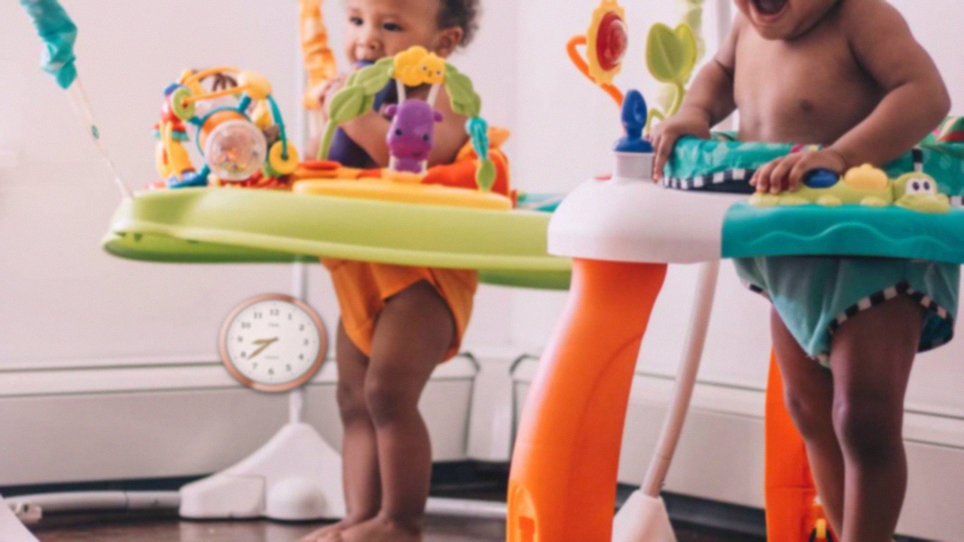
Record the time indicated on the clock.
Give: 8:38
